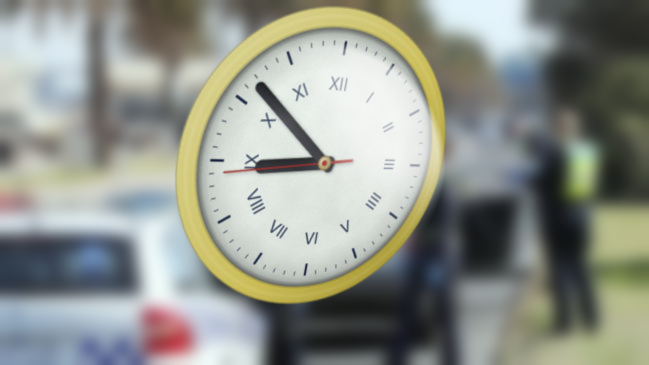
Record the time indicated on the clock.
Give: 8:51:44
